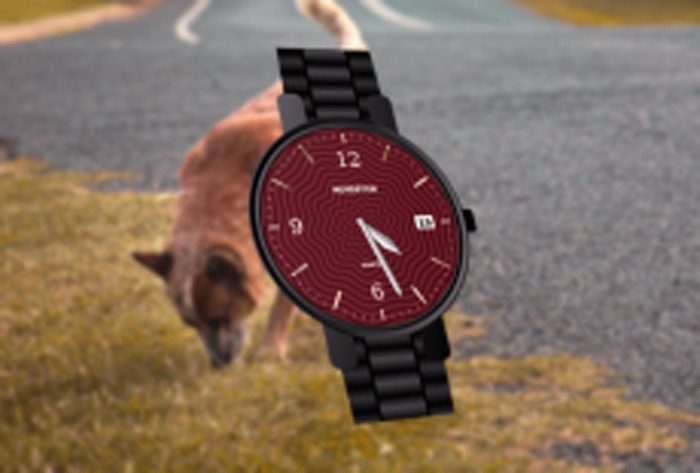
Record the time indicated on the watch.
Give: 4:27
